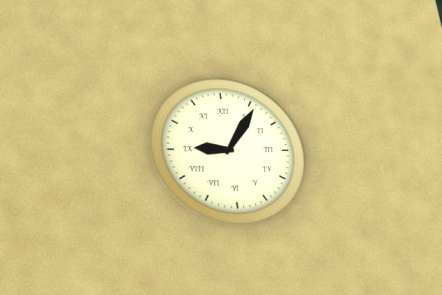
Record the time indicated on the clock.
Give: 9:06
